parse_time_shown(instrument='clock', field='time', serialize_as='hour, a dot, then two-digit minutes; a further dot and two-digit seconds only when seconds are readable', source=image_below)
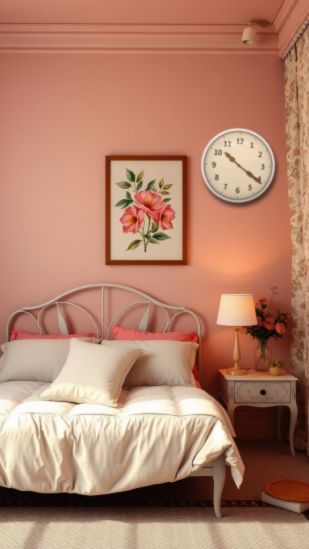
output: 10.21
